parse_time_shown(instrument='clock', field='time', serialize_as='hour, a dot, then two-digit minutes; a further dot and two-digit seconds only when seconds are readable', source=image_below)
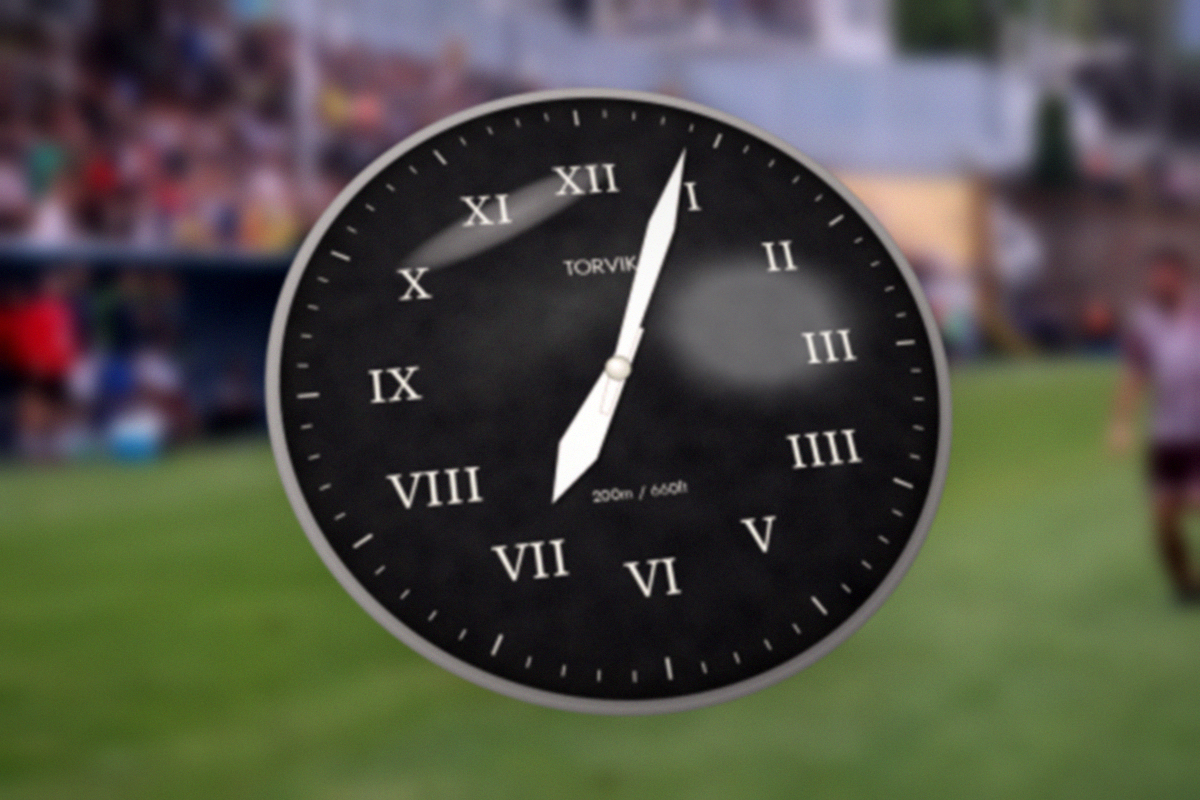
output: 7.04
